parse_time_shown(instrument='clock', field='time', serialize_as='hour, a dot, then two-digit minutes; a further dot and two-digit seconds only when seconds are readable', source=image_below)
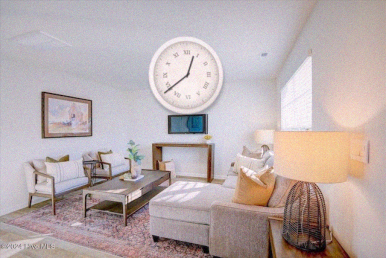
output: 12.39
